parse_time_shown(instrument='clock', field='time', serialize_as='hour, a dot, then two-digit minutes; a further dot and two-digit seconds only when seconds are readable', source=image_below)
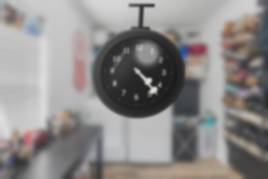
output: 4.23
